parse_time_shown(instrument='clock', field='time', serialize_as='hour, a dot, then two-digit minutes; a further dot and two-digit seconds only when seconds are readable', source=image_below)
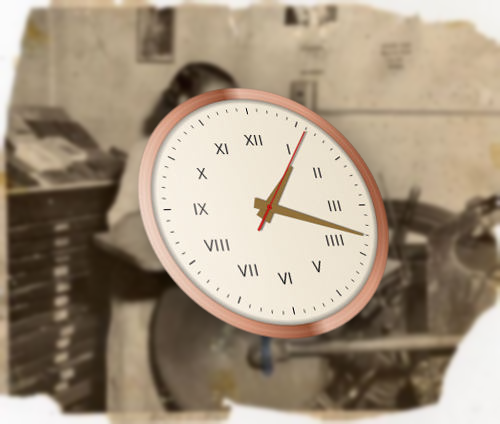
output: 1.18.06
